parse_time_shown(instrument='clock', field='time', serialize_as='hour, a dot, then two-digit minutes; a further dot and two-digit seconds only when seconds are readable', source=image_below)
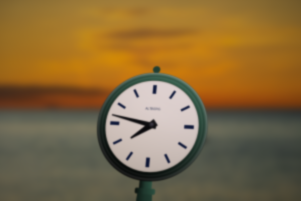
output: 7.47
